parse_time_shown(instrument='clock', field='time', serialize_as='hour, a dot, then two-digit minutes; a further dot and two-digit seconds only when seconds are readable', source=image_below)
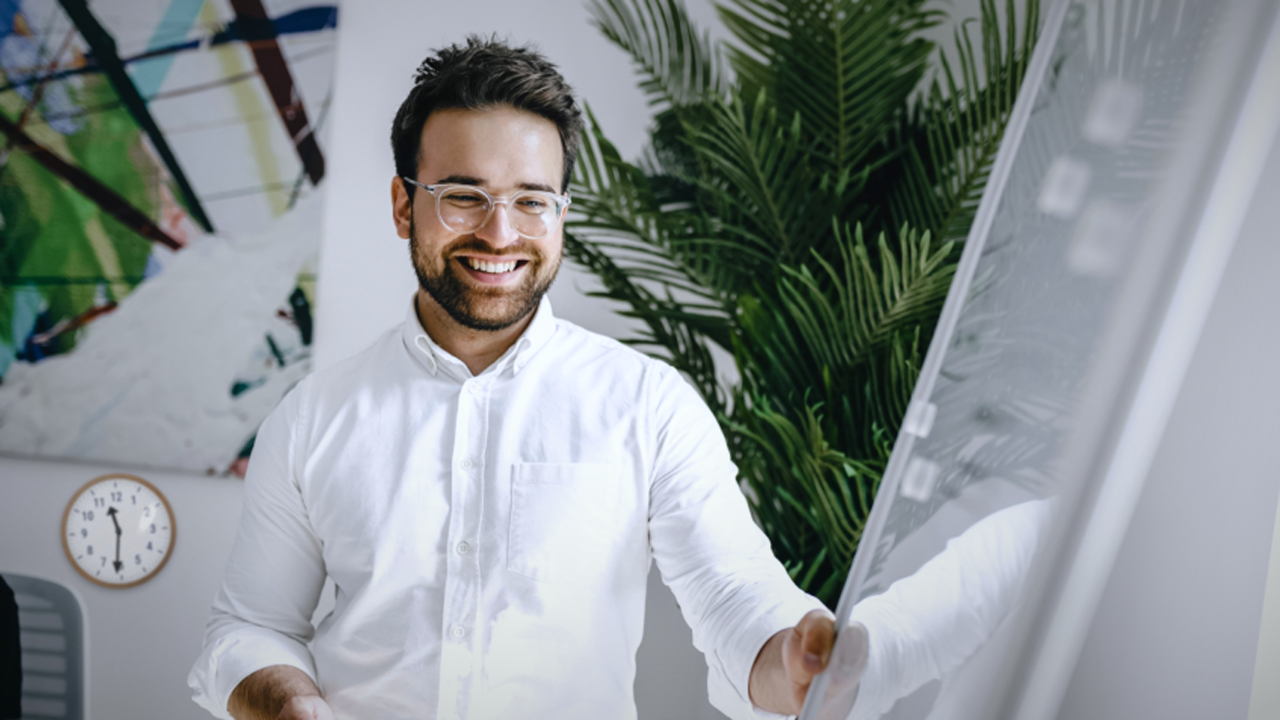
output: 11.31
